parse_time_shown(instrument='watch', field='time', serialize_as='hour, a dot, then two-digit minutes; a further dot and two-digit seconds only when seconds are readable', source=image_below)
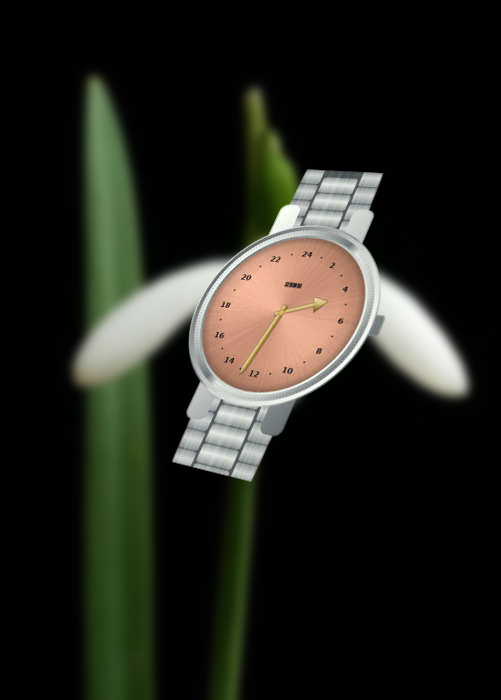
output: 4.32
